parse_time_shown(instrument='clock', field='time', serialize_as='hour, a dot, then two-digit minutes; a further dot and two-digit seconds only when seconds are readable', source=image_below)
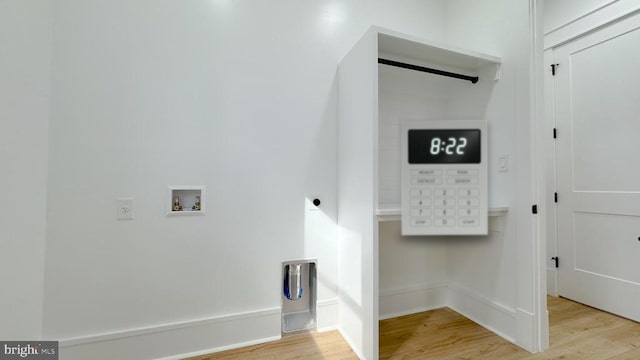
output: 8.22
